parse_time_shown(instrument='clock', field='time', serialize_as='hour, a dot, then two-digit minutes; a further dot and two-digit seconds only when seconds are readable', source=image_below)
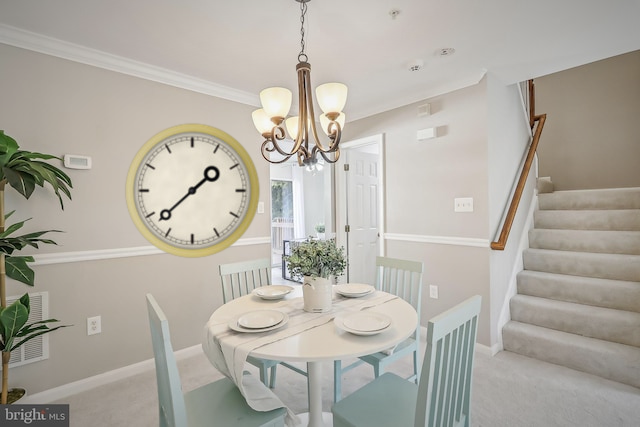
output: 1.38
